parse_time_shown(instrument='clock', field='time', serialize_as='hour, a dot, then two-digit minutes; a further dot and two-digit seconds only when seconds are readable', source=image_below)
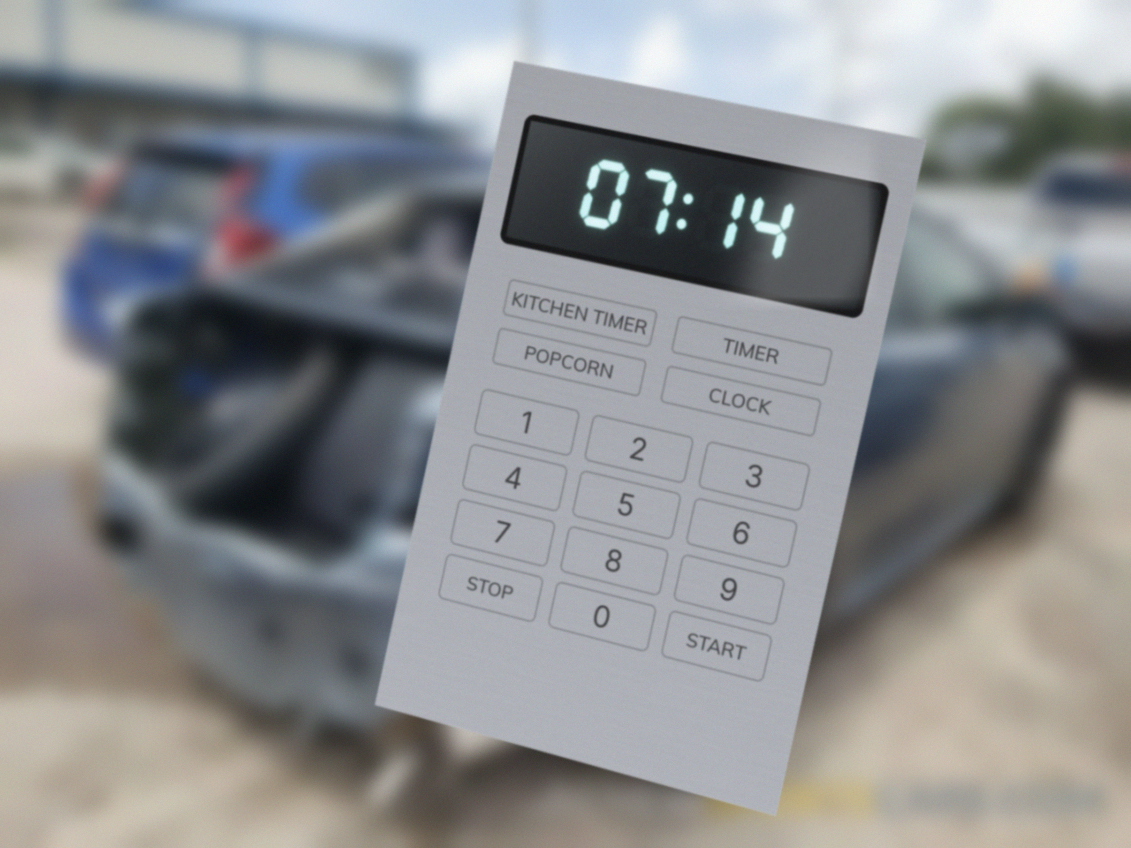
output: 7.14
